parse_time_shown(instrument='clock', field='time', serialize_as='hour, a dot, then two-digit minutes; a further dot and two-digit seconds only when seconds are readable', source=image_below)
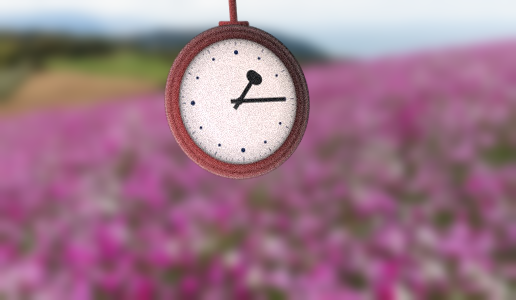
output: 1.15
